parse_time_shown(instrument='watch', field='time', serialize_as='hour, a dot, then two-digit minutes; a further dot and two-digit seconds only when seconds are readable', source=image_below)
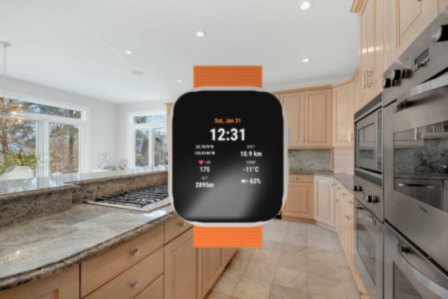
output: 12.31
